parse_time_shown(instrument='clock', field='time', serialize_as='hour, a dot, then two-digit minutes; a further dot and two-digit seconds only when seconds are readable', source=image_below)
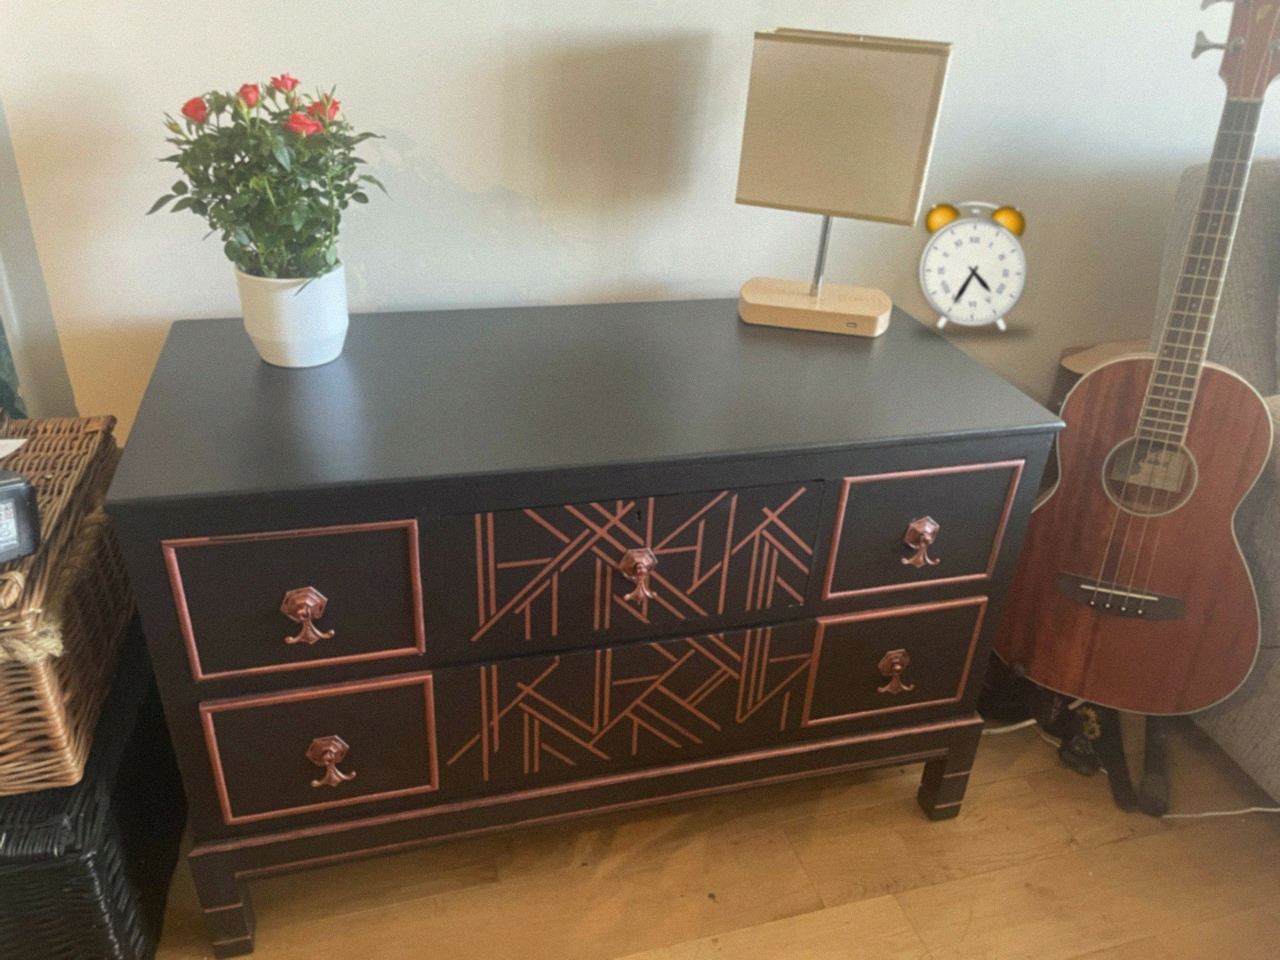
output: 4.35
